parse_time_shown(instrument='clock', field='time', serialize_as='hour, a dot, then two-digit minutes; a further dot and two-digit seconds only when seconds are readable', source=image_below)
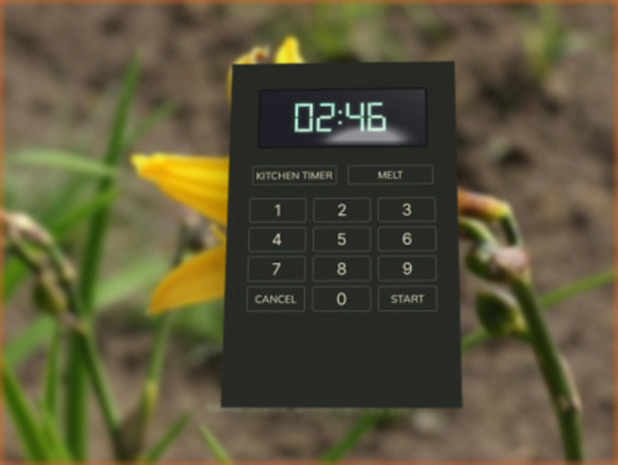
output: 2.46
